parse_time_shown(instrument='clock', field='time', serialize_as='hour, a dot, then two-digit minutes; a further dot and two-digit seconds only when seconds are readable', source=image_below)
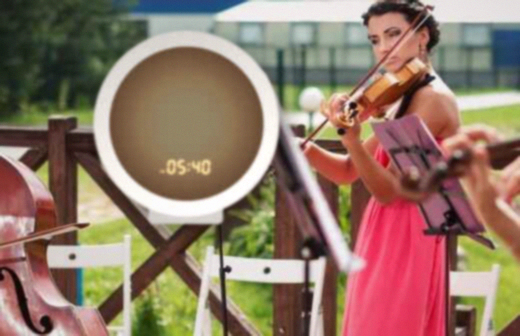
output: 5.40
